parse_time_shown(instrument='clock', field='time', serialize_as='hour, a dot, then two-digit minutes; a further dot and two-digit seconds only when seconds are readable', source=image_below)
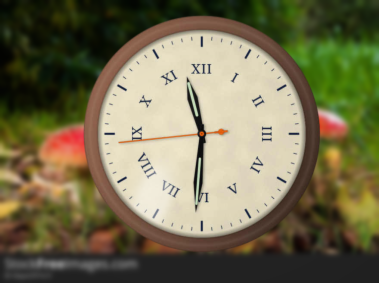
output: 11.30.44
